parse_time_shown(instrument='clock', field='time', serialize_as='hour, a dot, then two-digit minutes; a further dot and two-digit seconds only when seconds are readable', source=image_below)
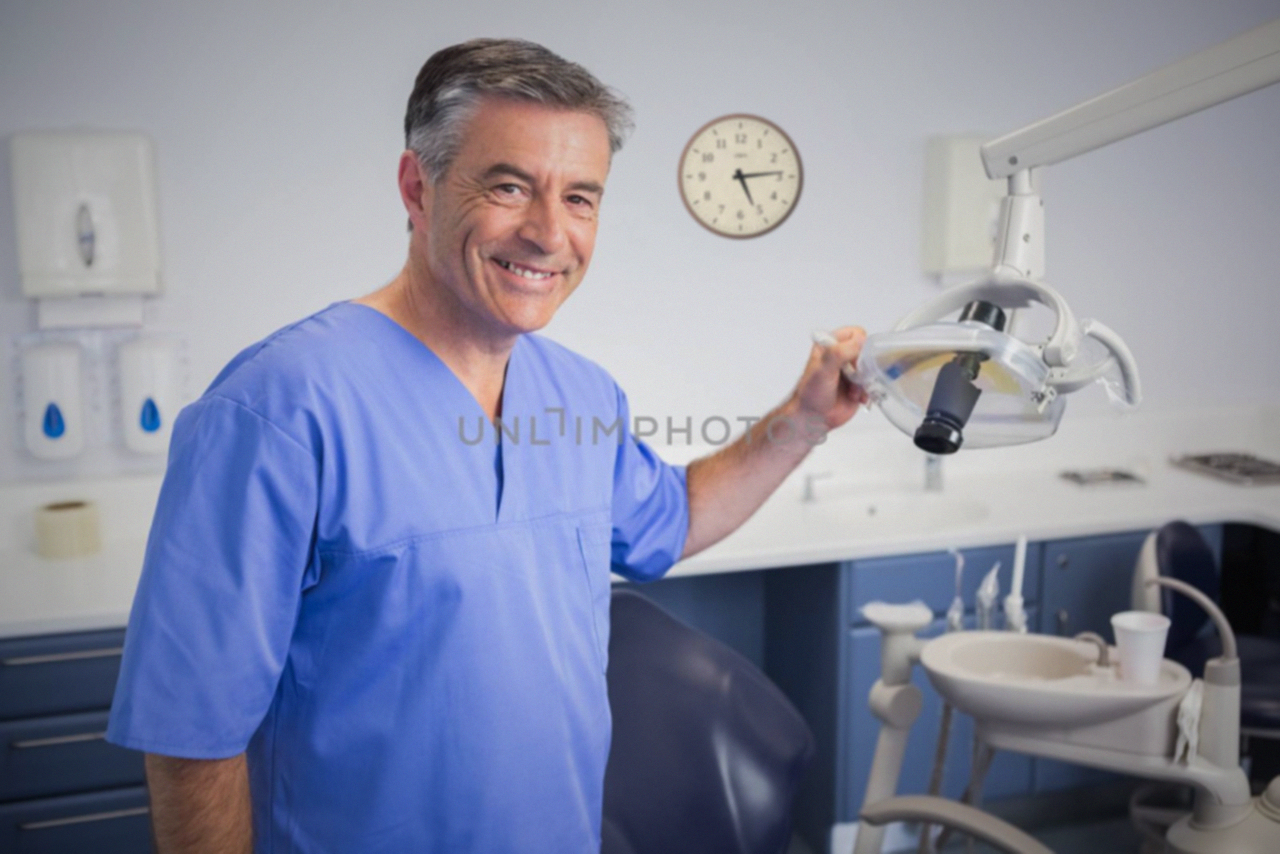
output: 5.14
